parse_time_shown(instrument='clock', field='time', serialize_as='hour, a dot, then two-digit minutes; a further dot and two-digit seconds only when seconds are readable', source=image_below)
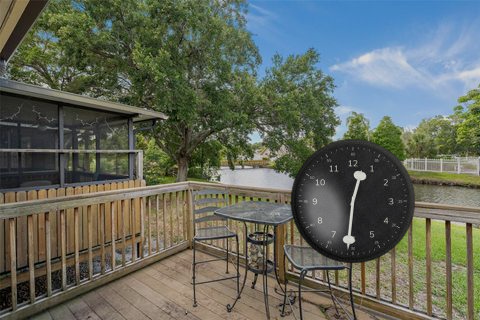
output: 12.31
